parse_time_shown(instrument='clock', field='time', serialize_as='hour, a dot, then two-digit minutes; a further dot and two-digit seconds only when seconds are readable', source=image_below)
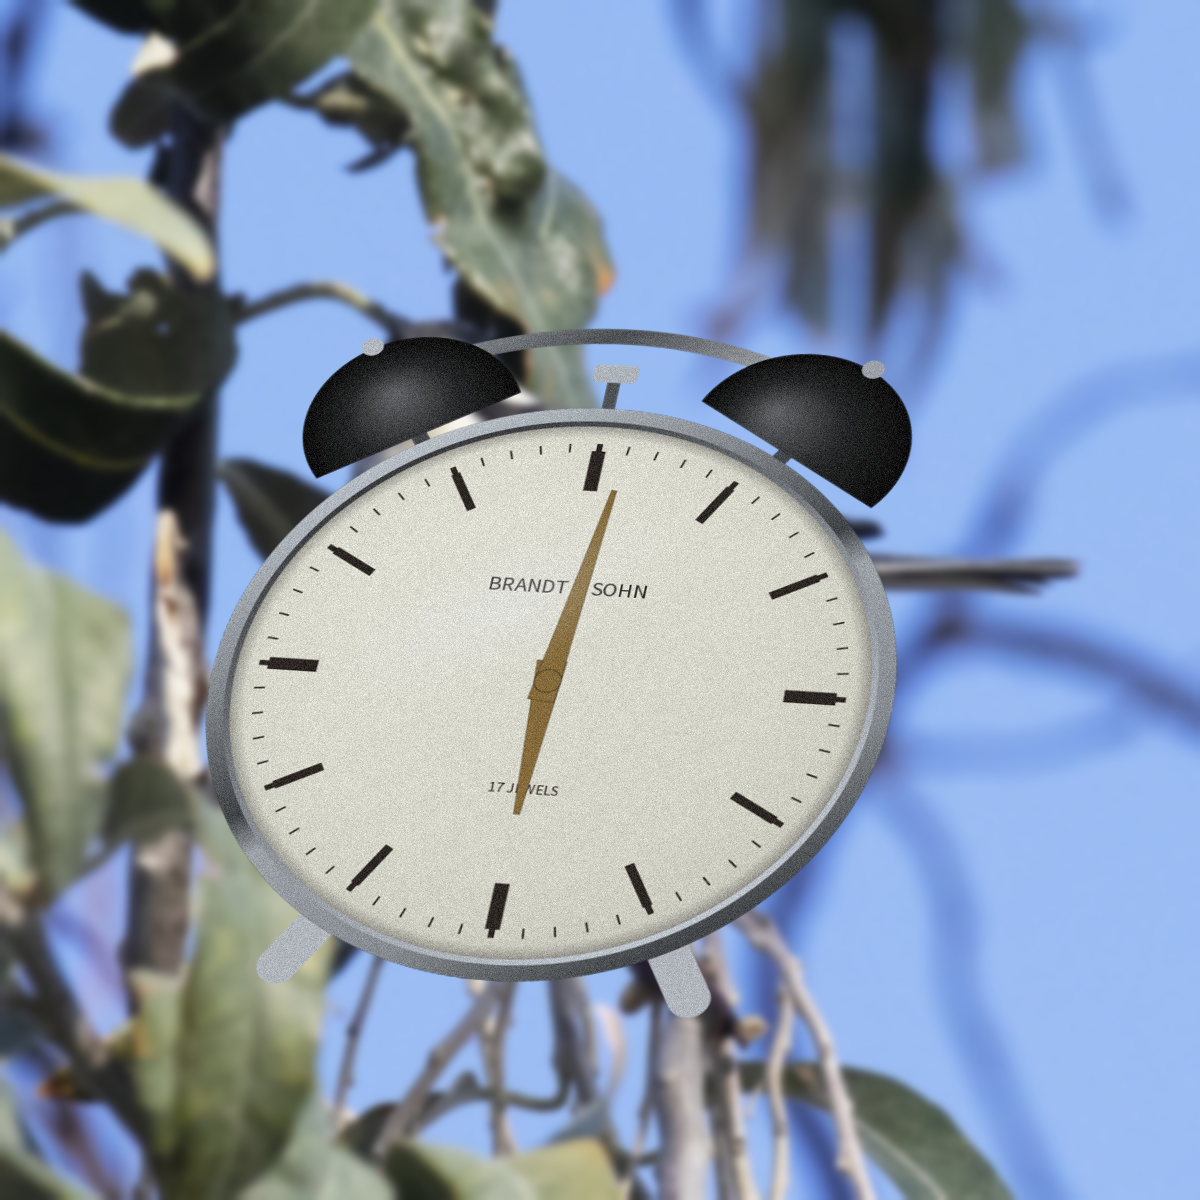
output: 6.01
